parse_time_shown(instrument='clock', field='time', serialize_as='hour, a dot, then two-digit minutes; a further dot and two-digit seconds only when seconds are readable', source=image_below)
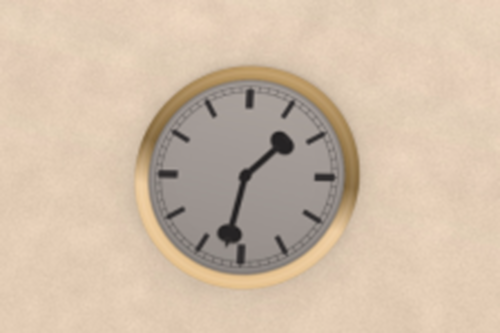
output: 1.32
